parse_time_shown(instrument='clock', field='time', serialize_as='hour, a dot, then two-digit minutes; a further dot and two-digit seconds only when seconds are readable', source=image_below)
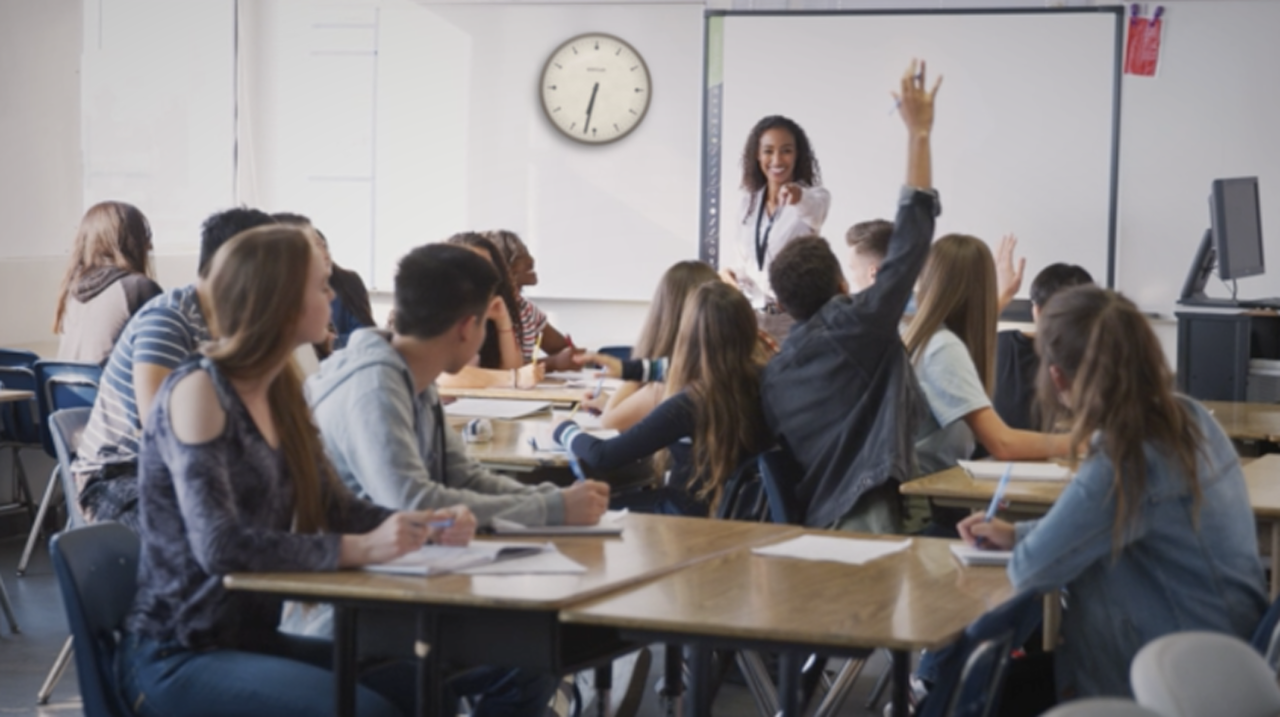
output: 6.32
